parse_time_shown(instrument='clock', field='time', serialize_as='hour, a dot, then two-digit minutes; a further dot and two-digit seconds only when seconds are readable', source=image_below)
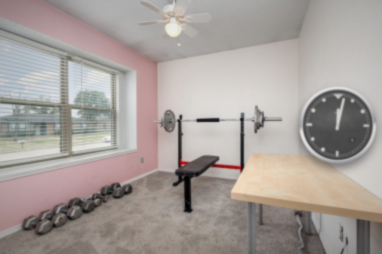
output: 12.02
